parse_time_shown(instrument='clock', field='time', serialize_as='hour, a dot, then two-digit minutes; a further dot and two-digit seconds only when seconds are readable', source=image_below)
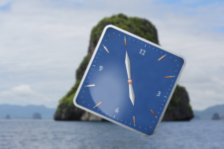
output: 4.55
